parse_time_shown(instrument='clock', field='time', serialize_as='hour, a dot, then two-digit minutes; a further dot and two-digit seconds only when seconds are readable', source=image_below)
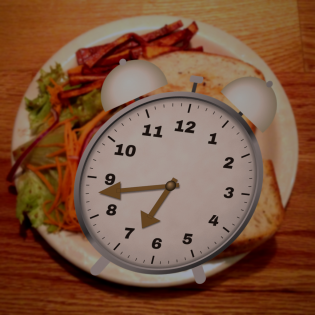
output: 6.43
